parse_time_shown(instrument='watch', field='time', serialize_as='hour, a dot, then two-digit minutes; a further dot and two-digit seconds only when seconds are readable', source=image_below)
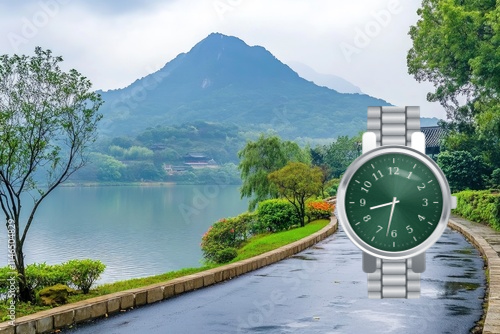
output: 8.32
